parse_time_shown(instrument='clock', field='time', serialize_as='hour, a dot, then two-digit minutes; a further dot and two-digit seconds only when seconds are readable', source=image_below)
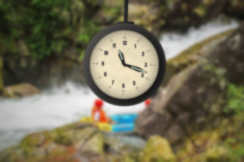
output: 11.18
